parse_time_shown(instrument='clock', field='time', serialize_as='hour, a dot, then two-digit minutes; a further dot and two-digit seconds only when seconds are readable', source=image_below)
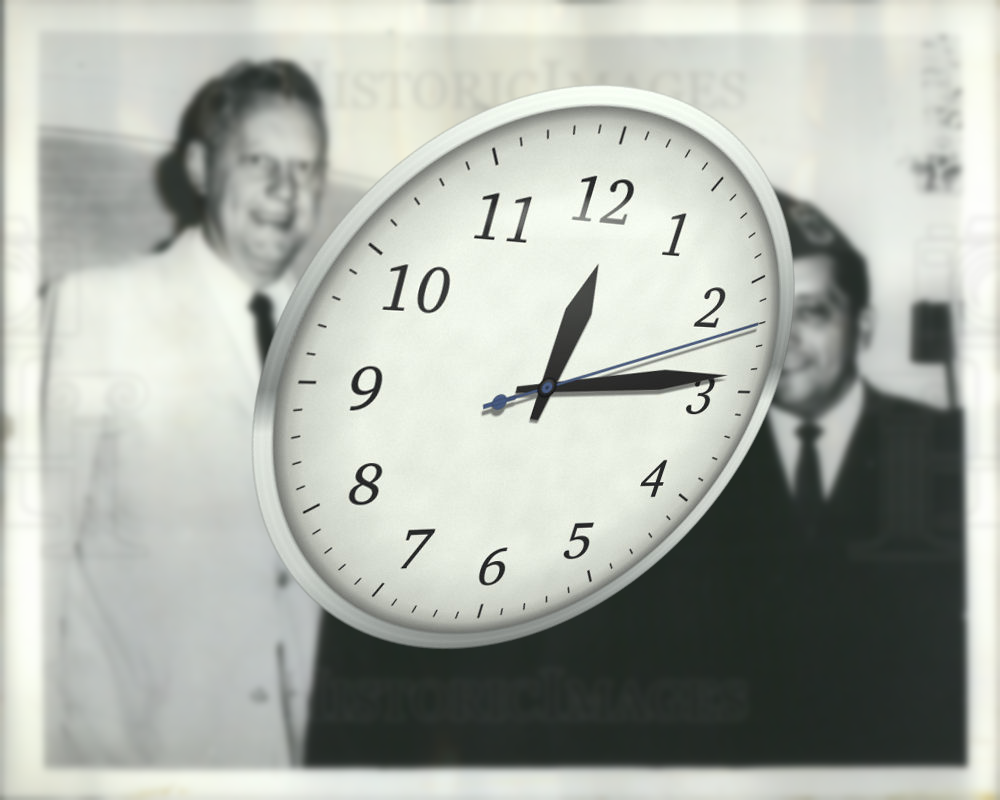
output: 12.14.12
